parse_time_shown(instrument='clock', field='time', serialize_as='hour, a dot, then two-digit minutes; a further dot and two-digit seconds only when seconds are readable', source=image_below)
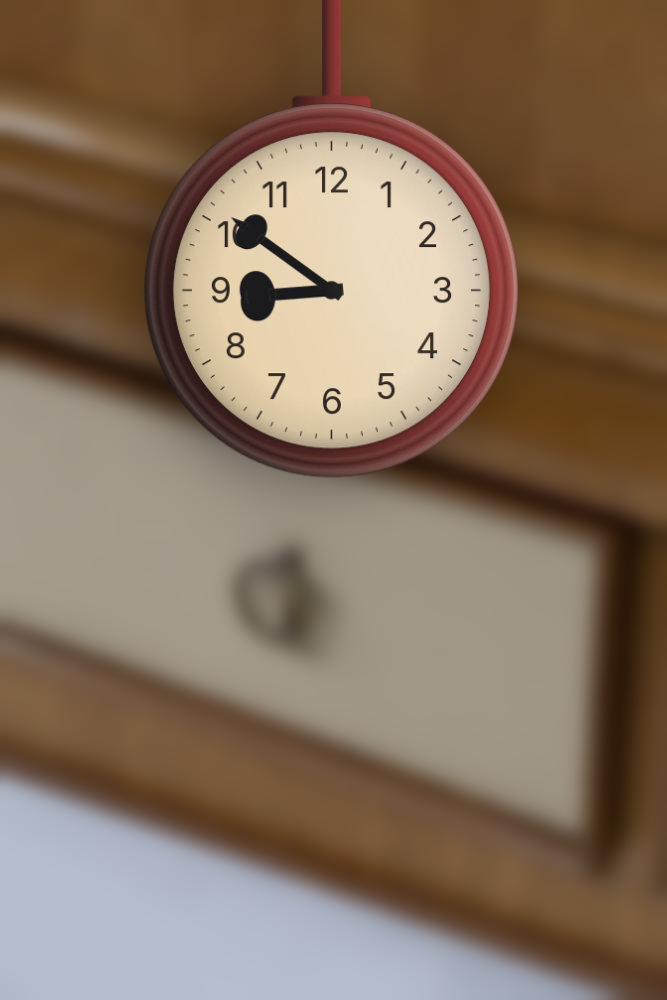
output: 8.51
